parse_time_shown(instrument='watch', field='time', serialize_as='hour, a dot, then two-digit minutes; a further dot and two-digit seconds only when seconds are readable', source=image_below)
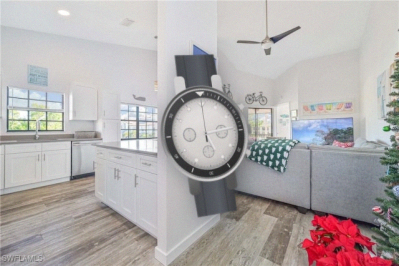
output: 5.14
